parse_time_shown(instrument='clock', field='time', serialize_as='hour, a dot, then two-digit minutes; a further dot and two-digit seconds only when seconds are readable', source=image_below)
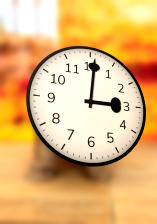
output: 3.01
